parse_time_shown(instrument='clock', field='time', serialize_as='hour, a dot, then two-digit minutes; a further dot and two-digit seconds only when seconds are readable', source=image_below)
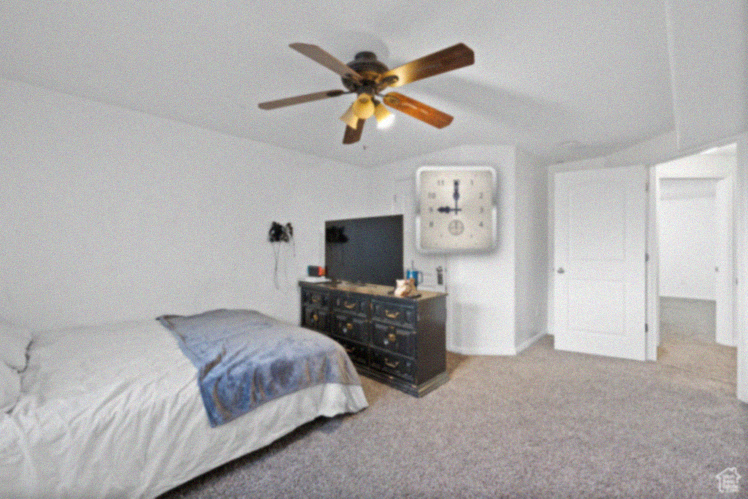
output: 9.00
